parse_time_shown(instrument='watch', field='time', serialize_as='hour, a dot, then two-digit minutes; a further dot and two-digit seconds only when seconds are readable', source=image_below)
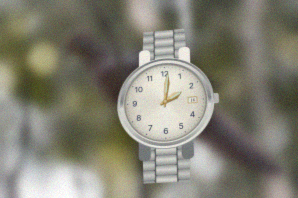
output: 2.01
